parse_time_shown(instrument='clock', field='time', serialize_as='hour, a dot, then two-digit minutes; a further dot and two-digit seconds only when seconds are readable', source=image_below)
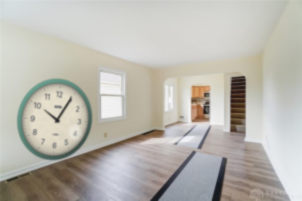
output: 10.05
